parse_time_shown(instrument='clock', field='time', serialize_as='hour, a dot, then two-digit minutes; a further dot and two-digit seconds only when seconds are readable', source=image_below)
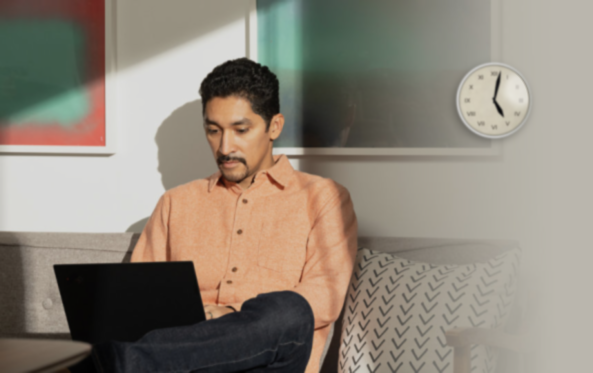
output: 5.02
